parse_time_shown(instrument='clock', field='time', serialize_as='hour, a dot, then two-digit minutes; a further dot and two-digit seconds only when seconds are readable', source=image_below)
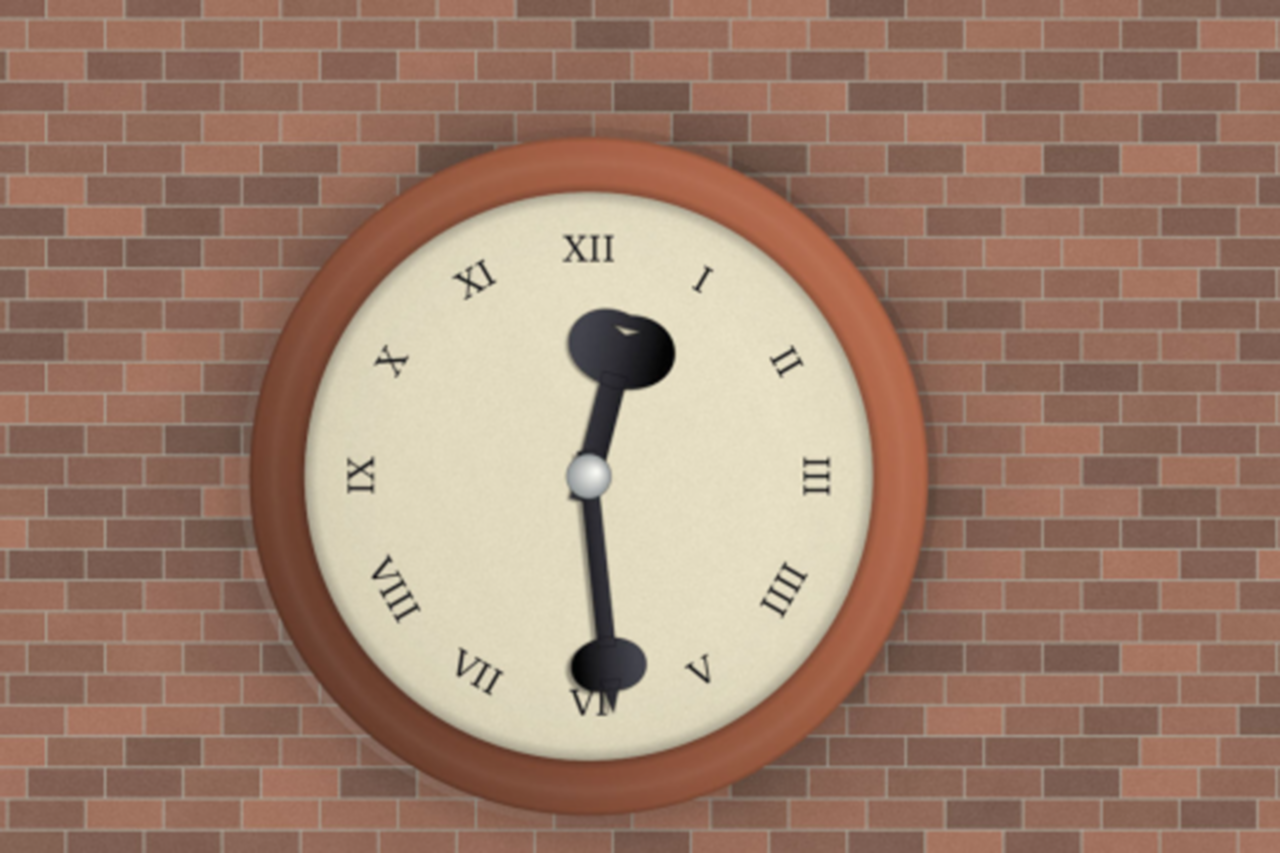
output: 12.29
